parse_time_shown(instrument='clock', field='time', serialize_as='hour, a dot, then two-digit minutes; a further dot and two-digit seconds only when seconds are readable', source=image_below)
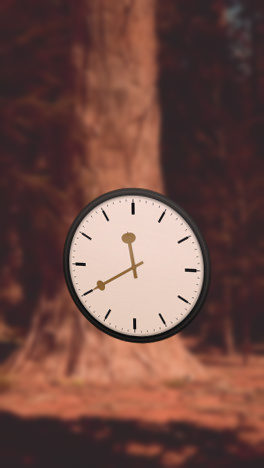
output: 11.40
